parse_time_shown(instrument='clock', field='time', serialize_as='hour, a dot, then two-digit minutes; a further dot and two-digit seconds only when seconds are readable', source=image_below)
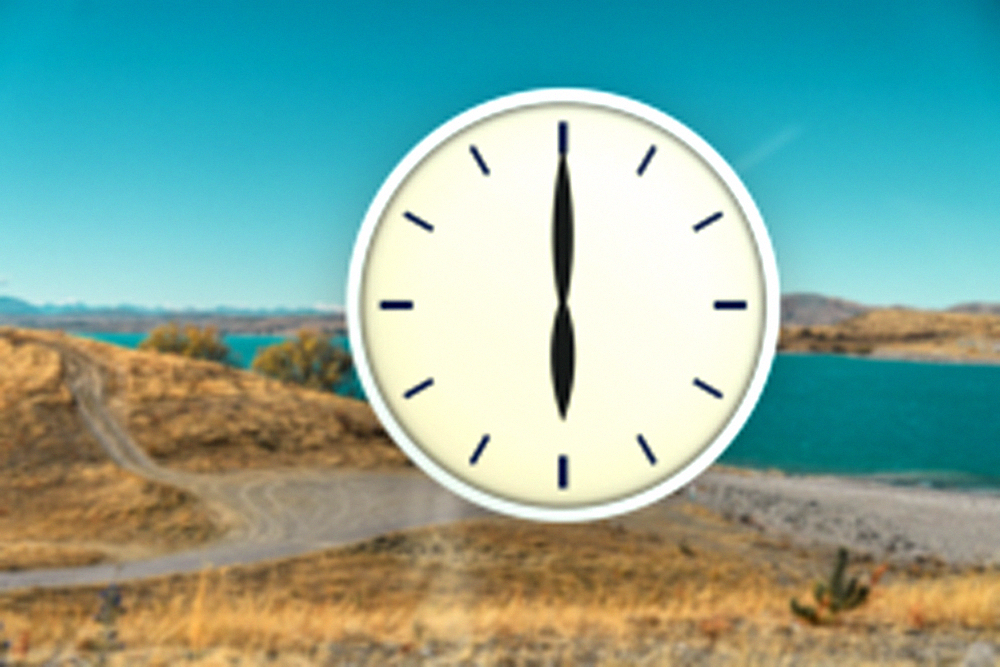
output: 6.00
